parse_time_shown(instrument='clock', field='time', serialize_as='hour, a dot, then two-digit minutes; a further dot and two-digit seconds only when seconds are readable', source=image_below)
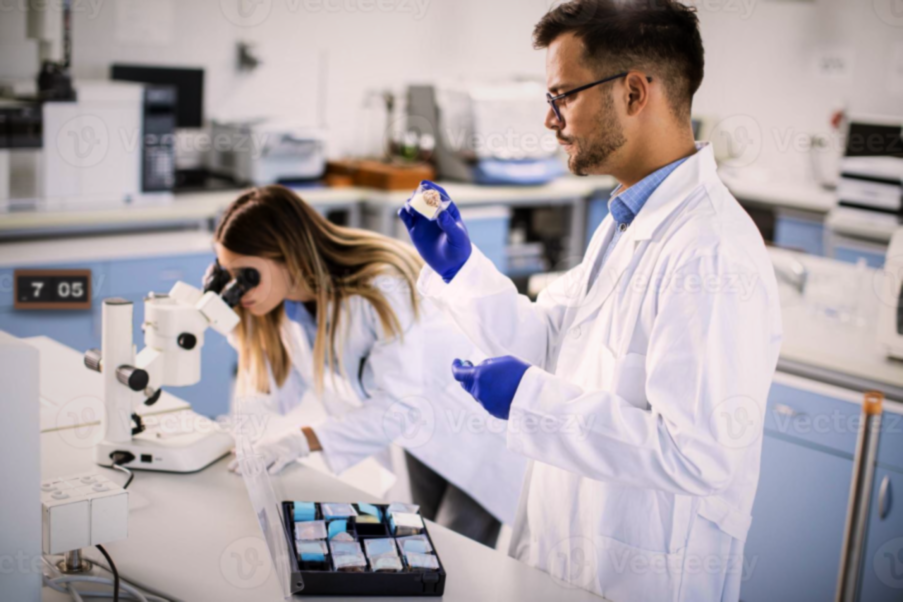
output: 7.05
